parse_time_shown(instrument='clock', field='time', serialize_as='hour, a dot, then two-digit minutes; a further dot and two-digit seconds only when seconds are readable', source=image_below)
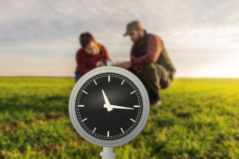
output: 11.16
